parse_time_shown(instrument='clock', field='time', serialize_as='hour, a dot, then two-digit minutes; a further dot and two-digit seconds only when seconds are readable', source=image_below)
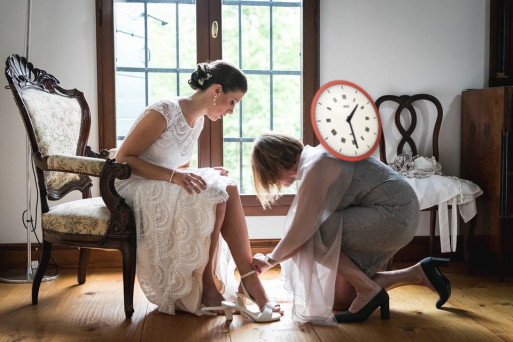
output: 1.29
